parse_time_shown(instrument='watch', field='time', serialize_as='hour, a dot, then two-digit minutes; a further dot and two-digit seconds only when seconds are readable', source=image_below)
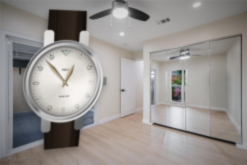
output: 12.53
